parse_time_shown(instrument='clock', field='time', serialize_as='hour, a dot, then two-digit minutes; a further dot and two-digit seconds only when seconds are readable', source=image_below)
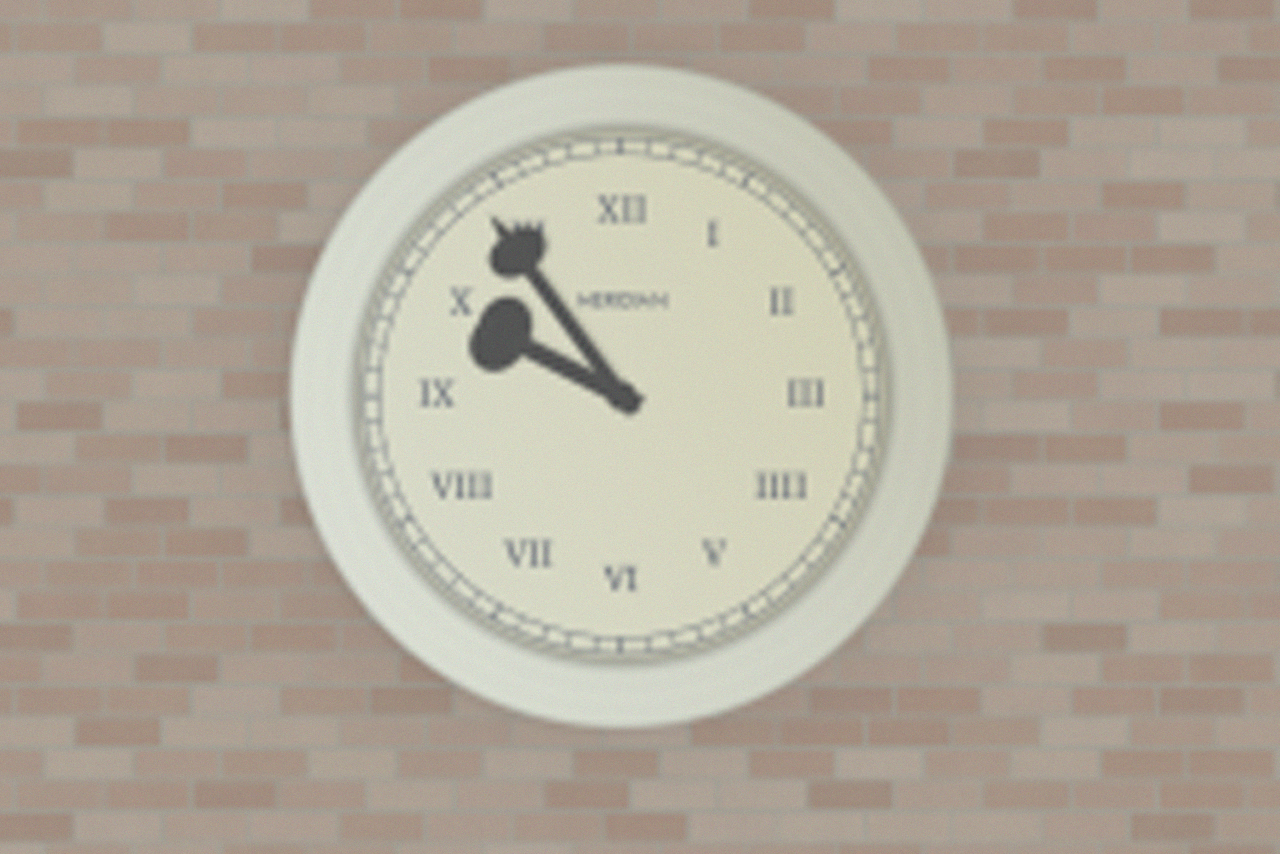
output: 9.54
